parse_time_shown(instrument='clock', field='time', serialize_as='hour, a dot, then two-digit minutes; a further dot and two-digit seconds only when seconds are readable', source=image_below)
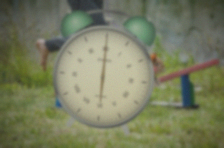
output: 6.00
